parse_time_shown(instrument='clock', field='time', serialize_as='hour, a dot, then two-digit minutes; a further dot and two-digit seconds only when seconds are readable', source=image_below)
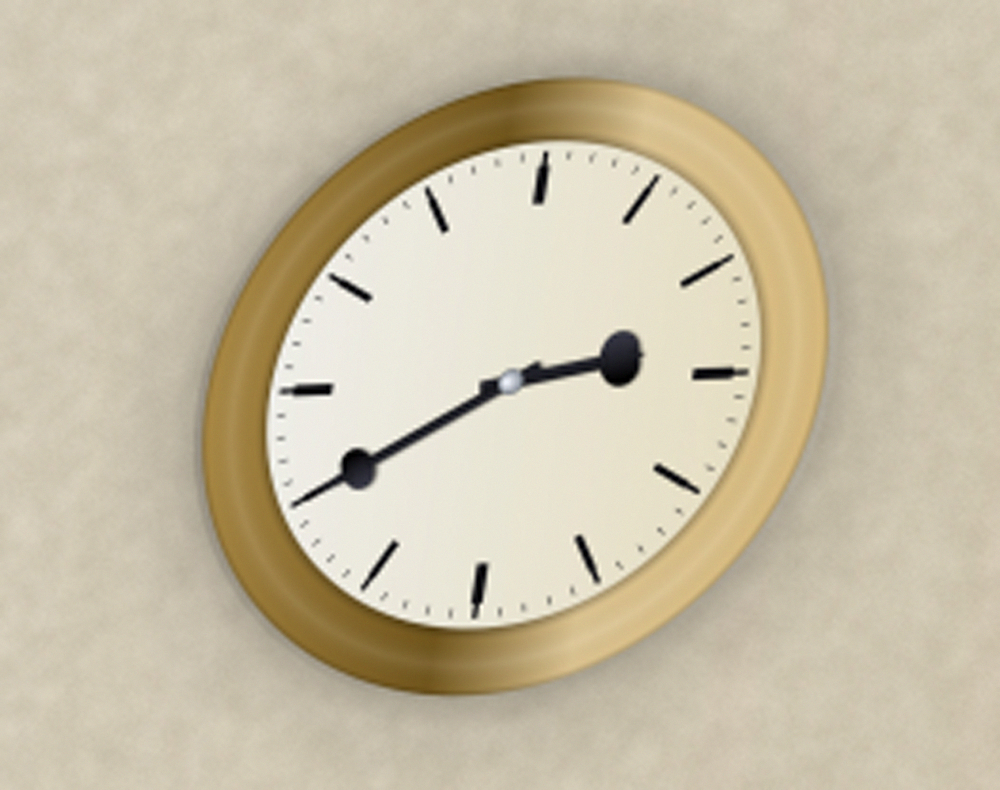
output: 2.40
